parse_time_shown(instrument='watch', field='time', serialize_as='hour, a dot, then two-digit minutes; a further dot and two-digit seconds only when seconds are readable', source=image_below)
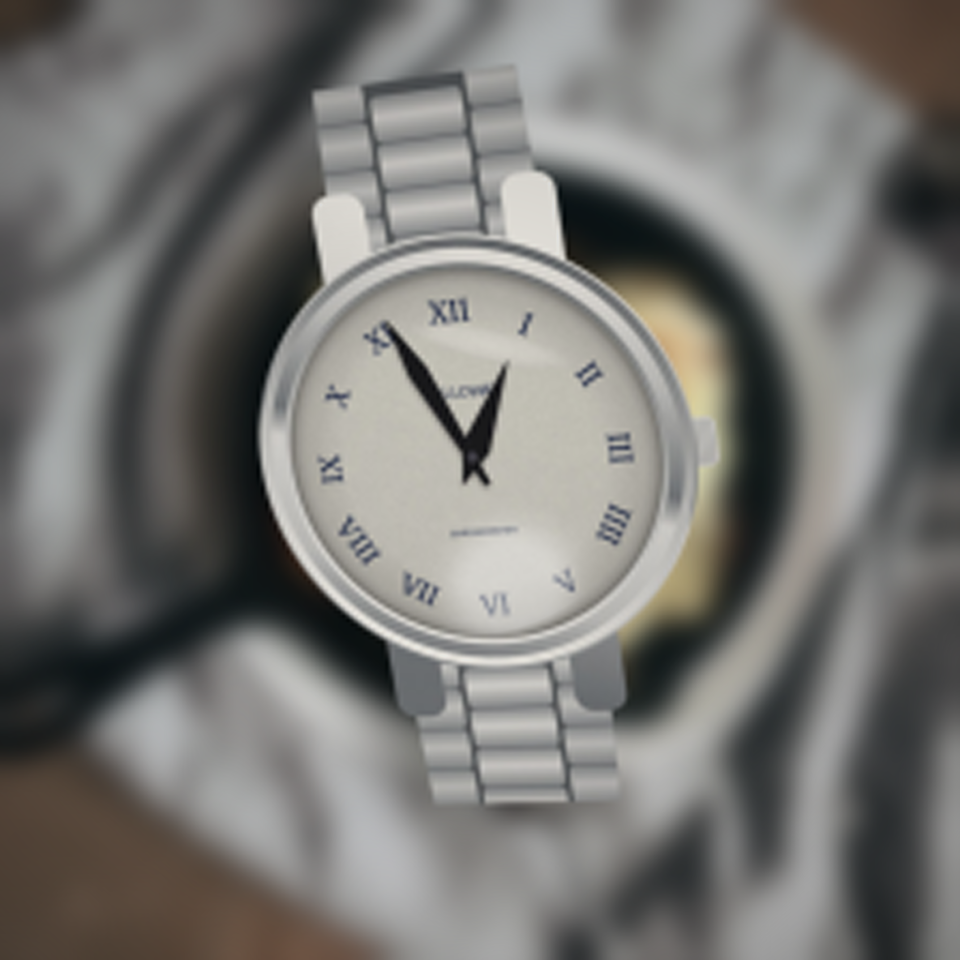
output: 12.56
